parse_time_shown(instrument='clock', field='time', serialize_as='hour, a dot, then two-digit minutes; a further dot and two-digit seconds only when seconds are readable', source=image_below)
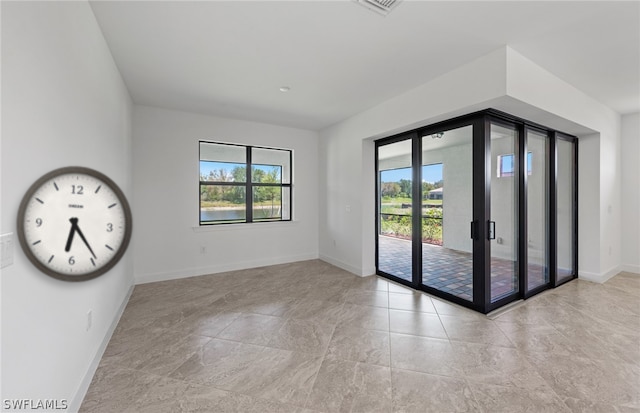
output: 6.24
